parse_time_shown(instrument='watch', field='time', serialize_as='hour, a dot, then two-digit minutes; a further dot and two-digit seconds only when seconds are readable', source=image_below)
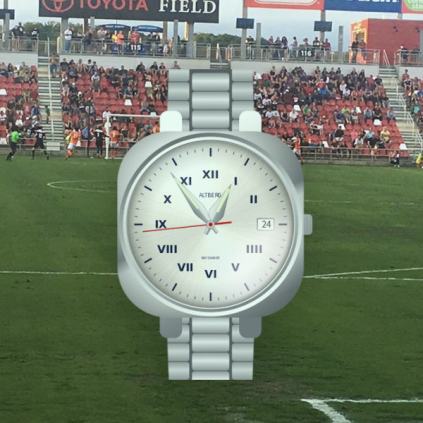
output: 12.53.44
